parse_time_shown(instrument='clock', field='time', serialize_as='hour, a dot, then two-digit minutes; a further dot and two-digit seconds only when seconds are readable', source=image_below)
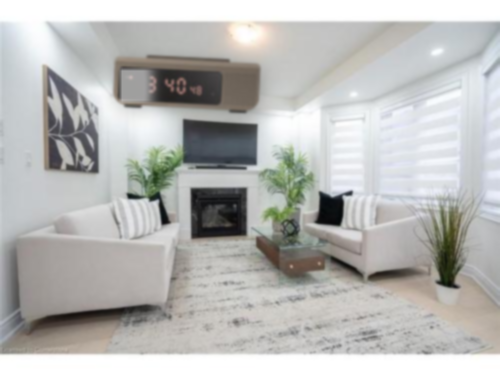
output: 3.40
